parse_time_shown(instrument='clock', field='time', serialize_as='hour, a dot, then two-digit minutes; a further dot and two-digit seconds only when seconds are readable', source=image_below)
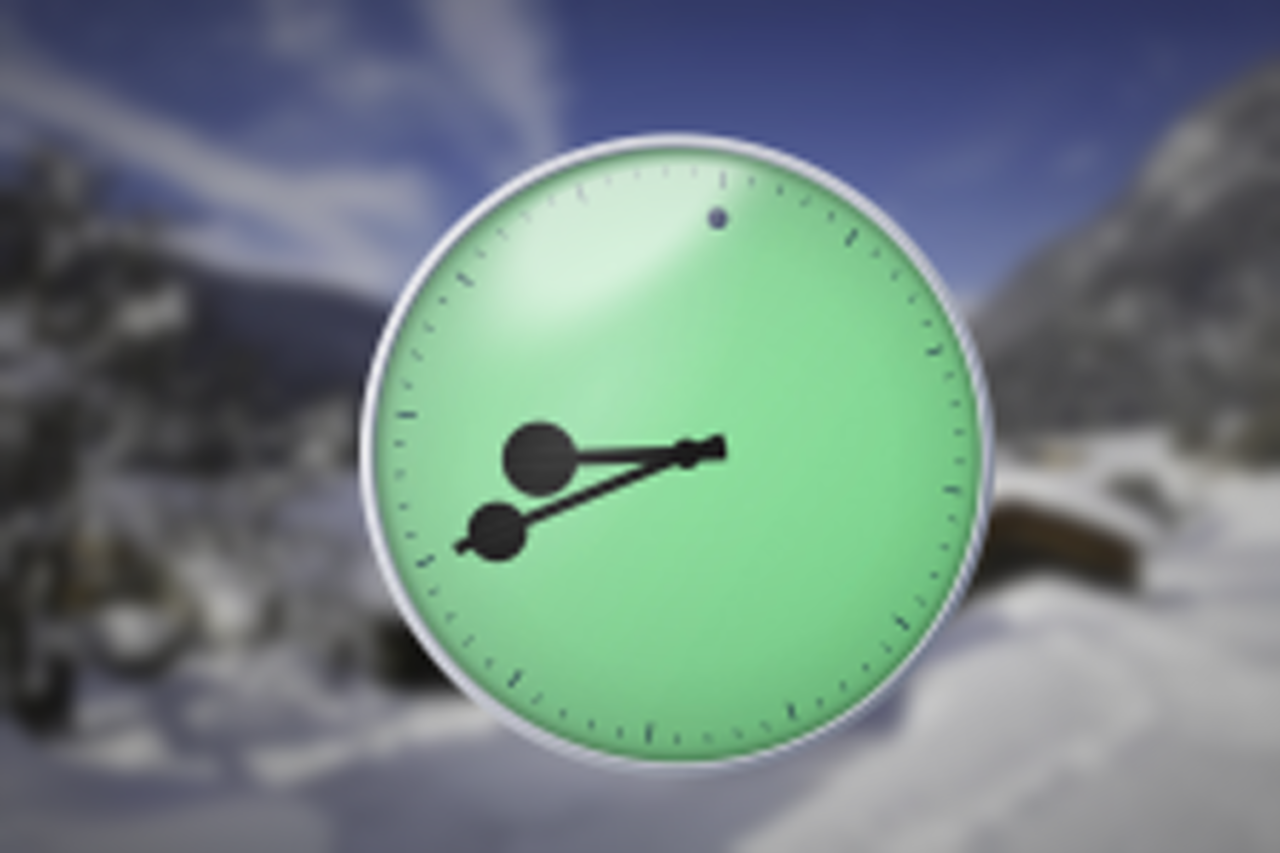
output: 8.40
